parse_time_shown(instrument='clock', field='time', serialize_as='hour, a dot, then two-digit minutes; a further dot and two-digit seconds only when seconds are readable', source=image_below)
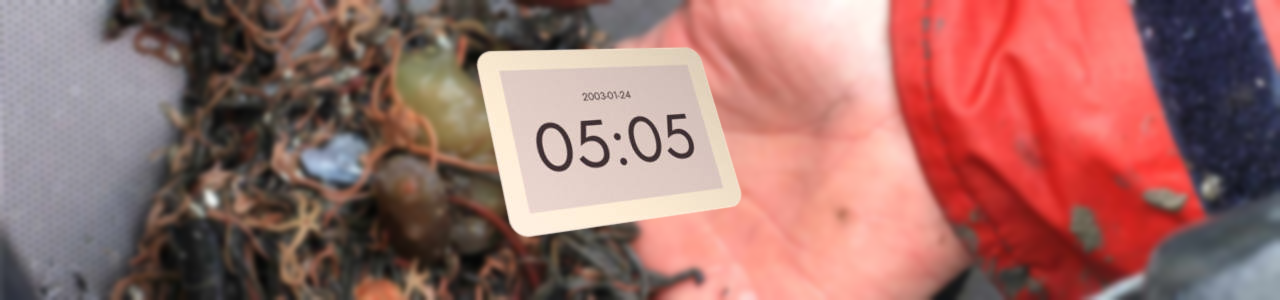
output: 5.05
